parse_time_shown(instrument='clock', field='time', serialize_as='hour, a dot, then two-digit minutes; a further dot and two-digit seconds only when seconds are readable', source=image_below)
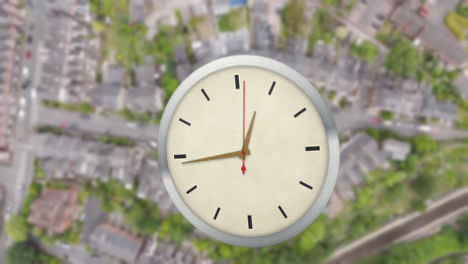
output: 12.44.01
